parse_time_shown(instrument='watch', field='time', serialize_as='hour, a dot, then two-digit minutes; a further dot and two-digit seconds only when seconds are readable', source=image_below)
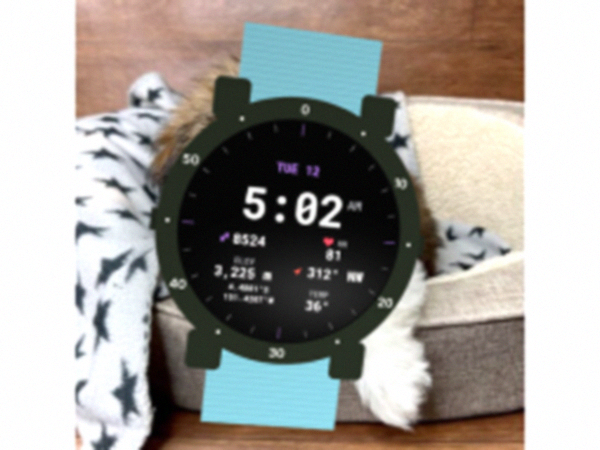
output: 5.02
